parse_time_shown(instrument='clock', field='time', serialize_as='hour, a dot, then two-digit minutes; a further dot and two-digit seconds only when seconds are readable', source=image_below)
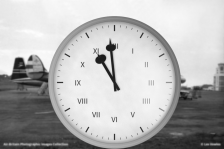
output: 10.59
